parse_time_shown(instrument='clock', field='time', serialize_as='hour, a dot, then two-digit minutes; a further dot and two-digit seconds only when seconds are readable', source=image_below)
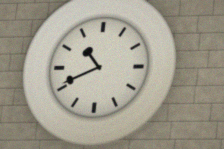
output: 10.41
